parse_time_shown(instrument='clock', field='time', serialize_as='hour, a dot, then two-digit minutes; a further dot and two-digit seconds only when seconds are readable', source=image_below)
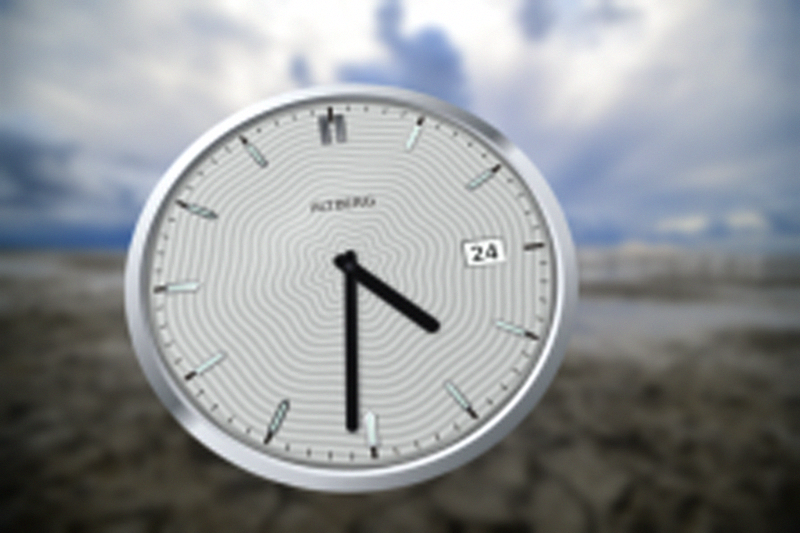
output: 4.31
